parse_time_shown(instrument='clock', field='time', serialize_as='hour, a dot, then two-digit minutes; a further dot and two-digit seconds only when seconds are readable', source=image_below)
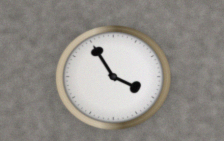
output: 3.55
